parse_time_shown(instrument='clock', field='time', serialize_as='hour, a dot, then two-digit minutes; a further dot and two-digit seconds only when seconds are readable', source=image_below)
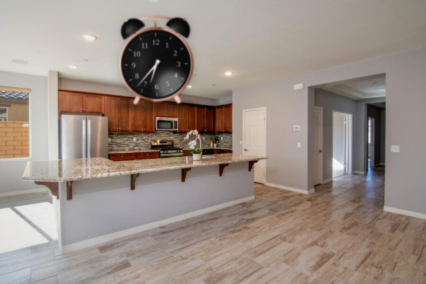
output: 6.37
